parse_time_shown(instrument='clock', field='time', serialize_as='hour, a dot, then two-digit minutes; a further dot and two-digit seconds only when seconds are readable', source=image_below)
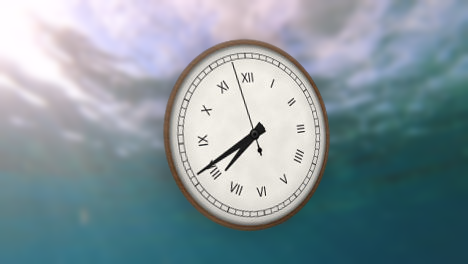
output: 7.40.58
